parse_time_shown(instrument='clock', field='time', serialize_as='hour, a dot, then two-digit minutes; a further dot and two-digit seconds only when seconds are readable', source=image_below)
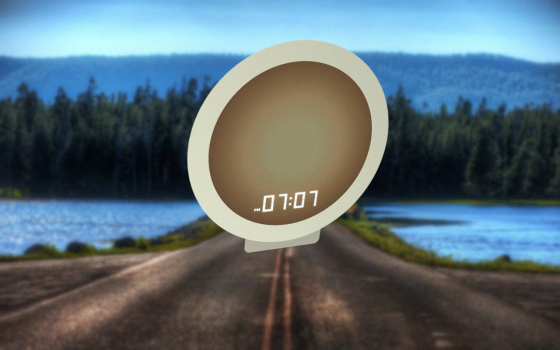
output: 7.07
